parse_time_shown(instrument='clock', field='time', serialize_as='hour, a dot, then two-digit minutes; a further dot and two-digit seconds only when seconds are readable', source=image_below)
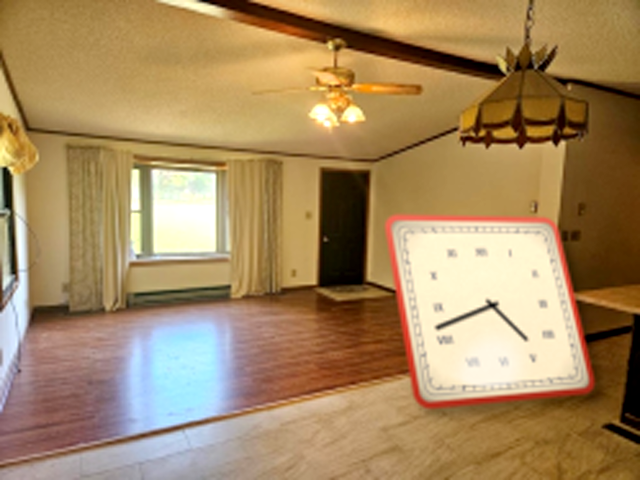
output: 4.42
